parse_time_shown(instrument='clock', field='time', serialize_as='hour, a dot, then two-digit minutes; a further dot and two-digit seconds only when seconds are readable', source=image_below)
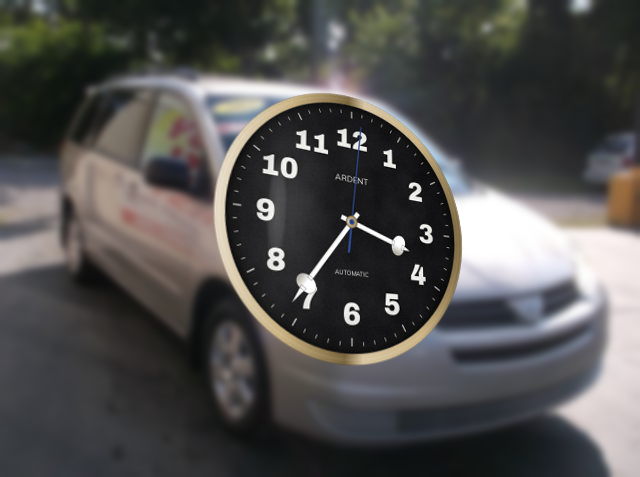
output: 3.36.01
